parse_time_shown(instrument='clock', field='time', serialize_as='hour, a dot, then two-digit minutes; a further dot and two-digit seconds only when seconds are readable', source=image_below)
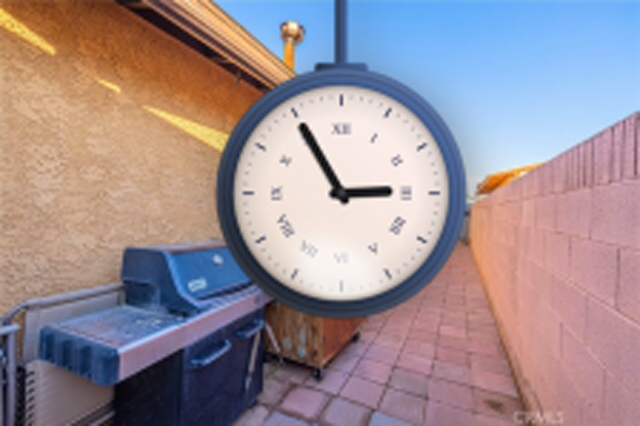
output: 2.55
